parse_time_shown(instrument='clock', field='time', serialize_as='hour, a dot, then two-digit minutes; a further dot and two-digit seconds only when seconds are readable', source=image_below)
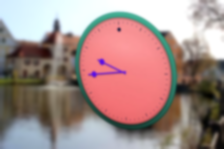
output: 9.44
